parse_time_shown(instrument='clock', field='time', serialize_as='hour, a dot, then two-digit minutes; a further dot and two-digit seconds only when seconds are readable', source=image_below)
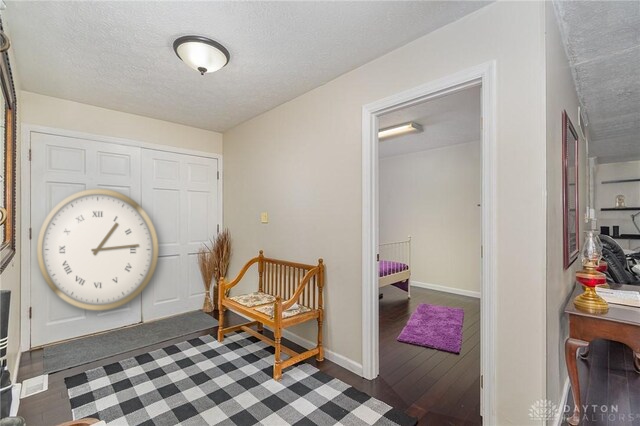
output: 1.14
